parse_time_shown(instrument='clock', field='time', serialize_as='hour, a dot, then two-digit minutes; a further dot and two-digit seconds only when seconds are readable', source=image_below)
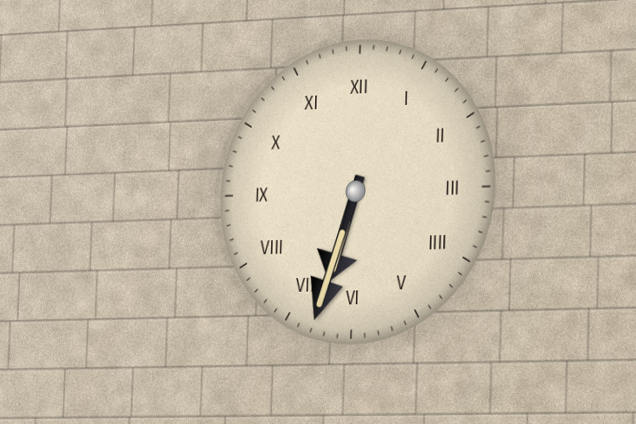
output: 6.33
